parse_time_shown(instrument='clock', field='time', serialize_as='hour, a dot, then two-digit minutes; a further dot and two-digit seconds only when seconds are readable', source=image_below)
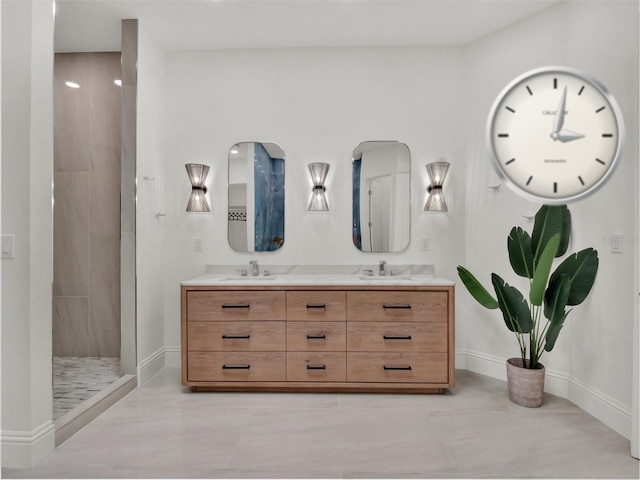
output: 3.02
